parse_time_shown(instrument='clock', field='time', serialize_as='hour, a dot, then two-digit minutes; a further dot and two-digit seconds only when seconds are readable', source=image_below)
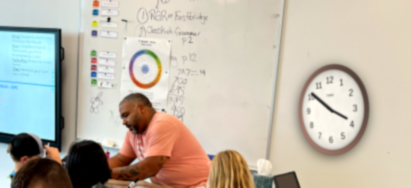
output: 3.51
